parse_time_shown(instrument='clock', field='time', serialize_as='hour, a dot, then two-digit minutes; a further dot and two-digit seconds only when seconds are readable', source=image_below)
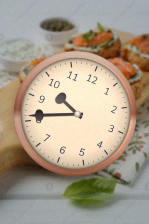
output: 9.41
